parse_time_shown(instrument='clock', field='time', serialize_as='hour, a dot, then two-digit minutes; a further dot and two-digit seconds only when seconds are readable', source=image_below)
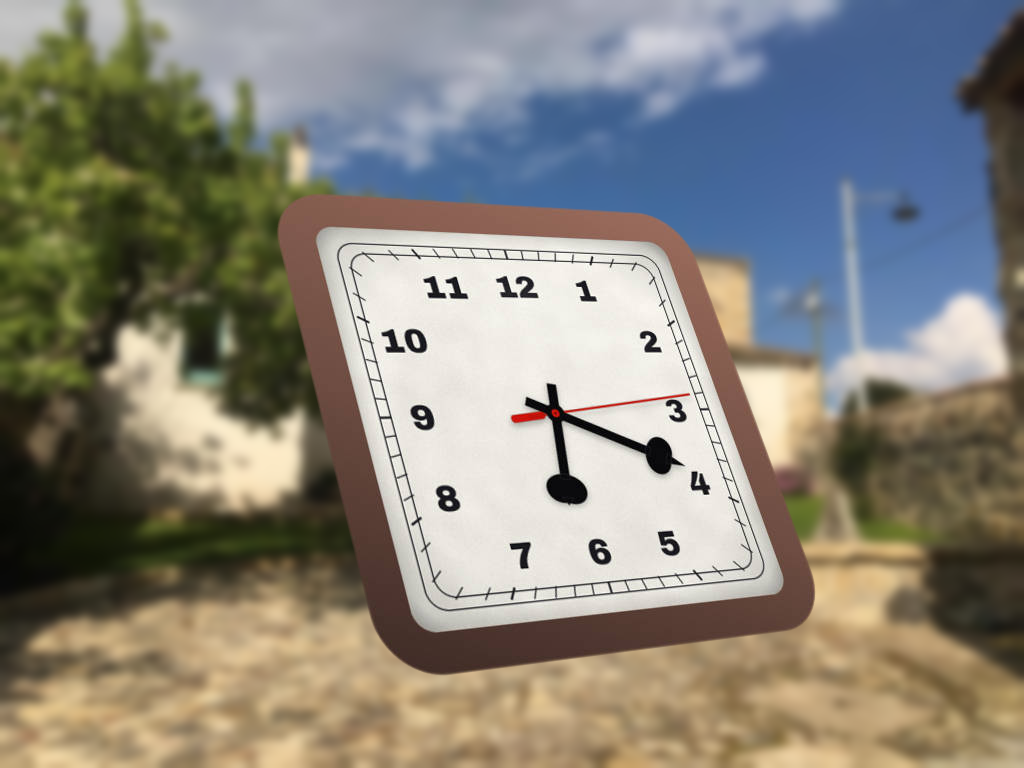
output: 6.19.14
